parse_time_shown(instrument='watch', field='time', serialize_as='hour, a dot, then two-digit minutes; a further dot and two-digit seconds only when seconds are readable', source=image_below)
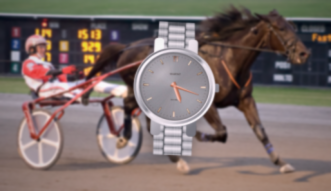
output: 5.18
